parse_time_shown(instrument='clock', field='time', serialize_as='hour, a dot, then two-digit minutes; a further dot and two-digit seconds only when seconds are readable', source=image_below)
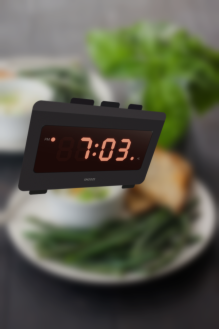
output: 7.03
